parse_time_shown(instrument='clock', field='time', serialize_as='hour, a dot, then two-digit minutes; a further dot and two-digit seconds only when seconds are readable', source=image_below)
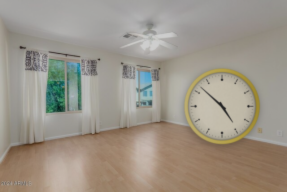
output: 4.52
